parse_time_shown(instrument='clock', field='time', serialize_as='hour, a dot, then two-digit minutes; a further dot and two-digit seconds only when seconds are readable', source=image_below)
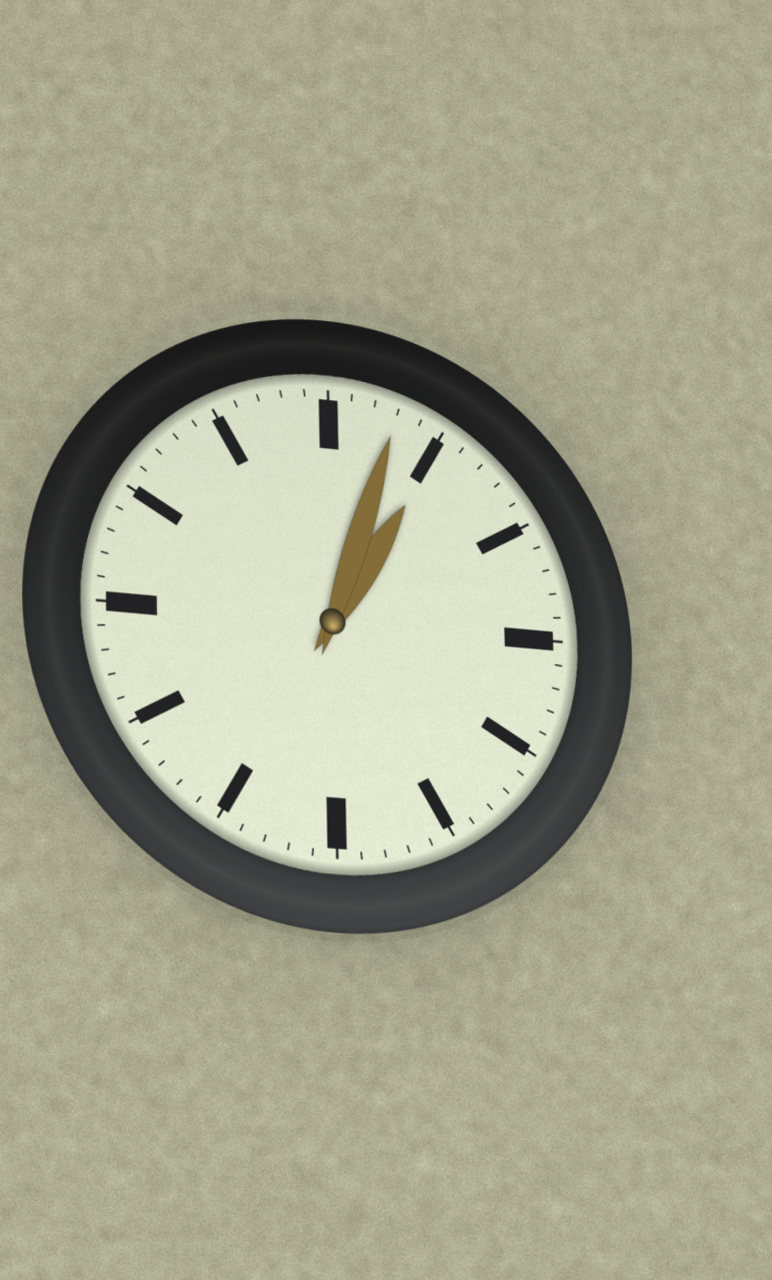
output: 1.03
